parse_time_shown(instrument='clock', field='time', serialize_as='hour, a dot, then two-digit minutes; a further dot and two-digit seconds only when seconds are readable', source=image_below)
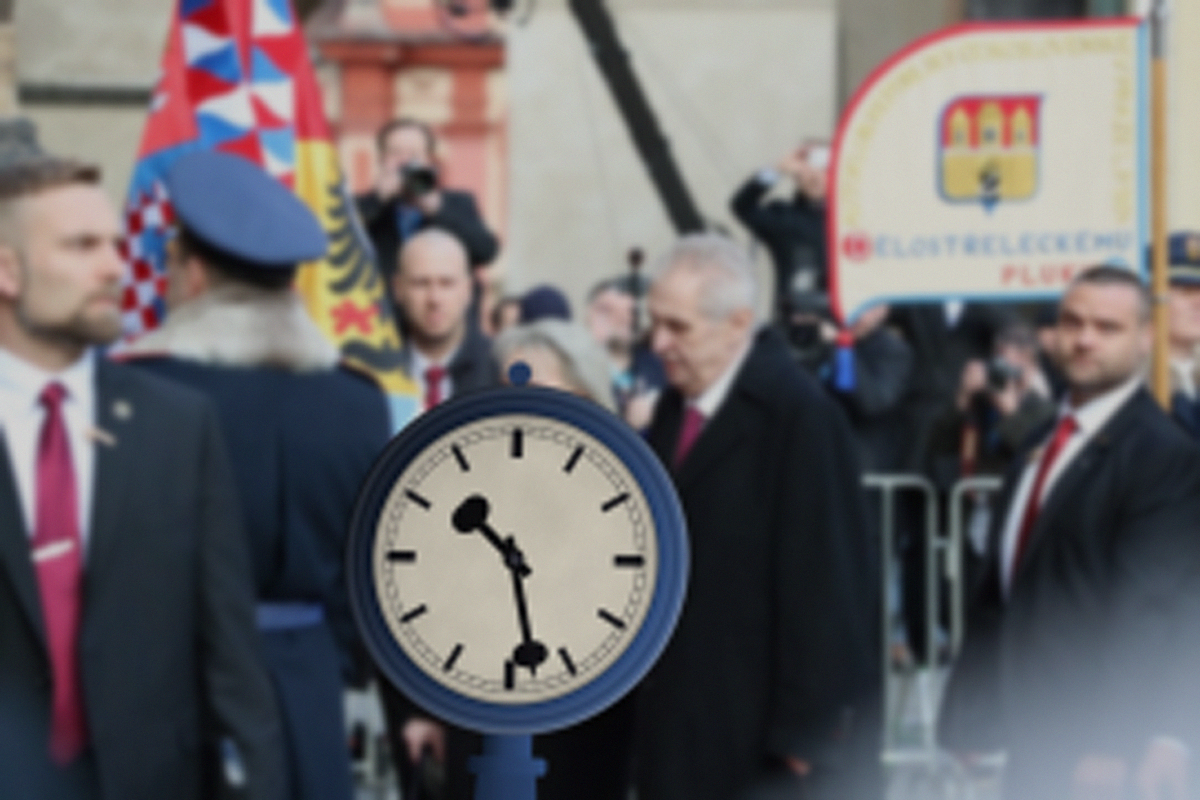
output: 10.28
